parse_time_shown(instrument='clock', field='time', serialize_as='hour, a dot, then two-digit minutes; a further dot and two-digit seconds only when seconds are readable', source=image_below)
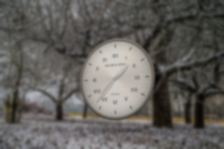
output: 1.37
